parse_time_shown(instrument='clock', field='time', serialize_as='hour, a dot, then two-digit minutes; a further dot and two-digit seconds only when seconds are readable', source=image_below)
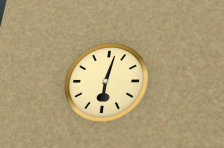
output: 6.02
